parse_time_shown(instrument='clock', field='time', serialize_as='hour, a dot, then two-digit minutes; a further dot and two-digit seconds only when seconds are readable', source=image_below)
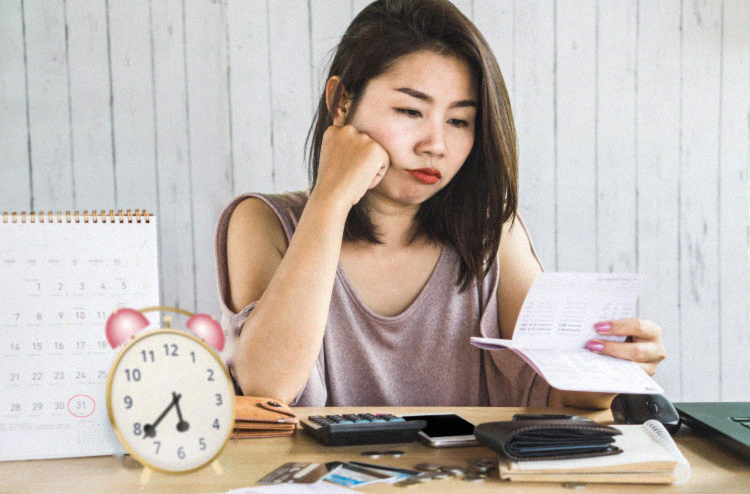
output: 5.38
